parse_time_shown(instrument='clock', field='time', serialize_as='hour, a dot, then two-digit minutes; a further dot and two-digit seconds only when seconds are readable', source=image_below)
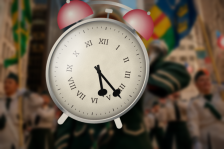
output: 5.22
